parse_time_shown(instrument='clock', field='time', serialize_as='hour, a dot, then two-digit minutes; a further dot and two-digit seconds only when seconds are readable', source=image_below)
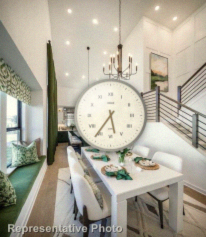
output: 5.36
